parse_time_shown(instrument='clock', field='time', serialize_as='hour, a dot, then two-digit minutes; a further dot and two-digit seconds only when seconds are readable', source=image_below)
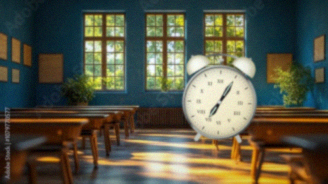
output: 7.05
